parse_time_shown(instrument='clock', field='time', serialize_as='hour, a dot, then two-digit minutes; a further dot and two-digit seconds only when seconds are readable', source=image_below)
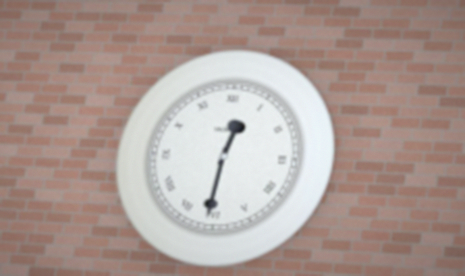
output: 12.31
